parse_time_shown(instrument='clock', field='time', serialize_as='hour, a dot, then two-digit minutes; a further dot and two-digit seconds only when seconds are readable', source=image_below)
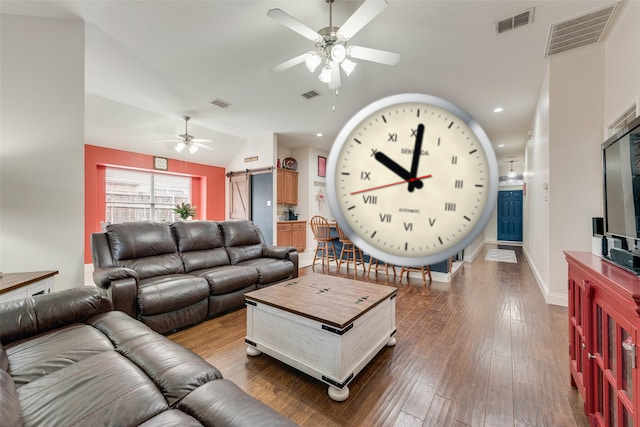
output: 10.00.42
